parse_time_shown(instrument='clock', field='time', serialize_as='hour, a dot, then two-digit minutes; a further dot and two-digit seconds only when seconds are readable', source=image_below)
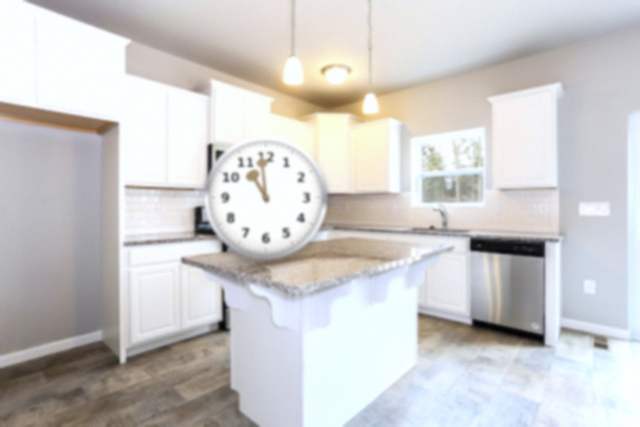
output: 10.59
